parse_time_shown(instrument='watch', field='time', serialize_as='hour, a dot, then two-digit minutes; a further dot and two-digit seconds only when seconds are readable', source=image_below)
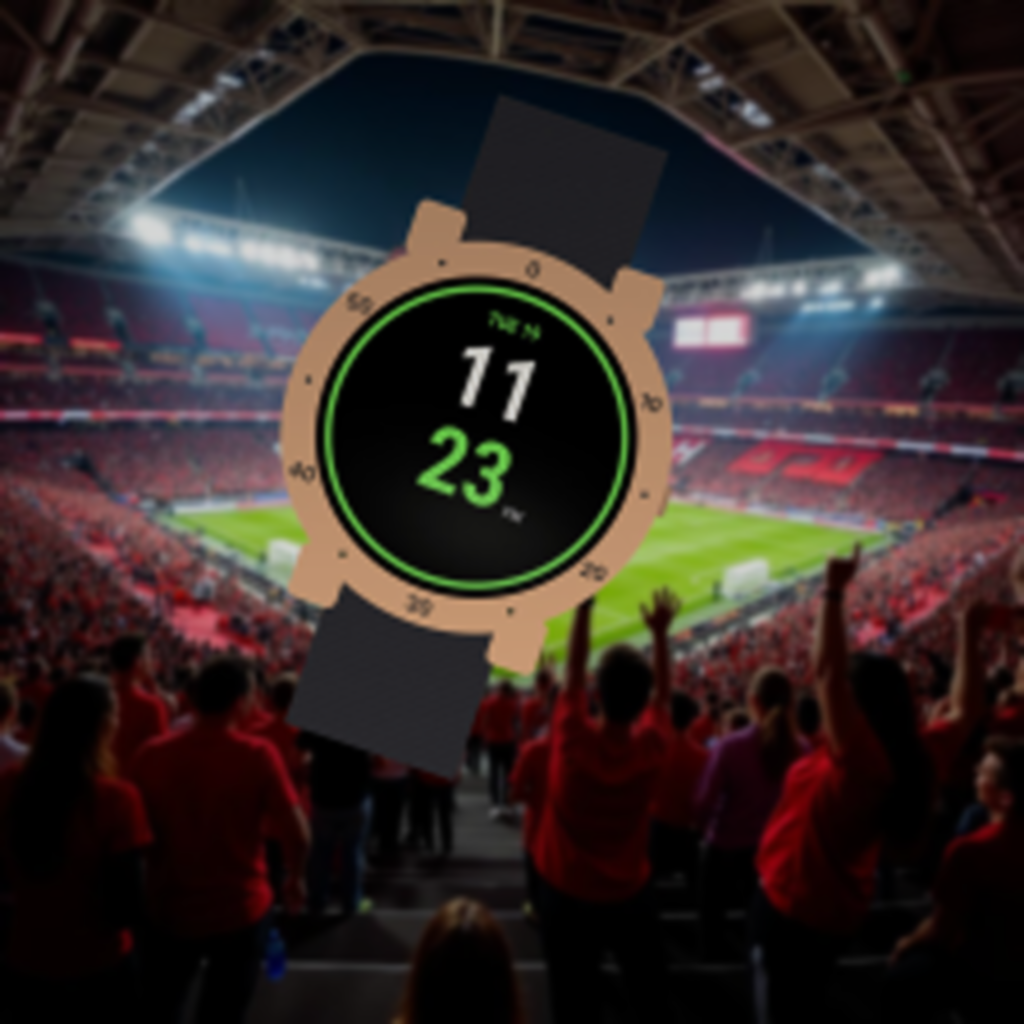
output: 11.23
